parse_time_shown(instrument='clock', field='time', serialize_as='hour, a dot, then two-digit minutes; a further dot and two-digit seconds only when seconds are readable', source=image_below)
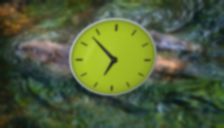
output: 6.53
